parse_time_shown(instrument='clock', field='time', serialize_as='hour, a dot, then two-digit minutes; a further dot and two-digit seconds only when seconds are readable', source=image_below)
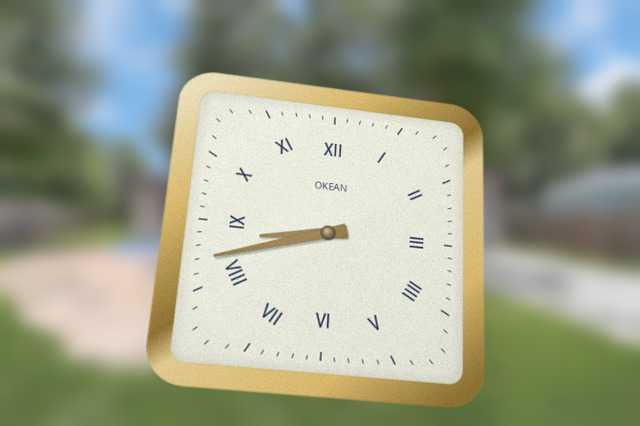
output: 8.42
